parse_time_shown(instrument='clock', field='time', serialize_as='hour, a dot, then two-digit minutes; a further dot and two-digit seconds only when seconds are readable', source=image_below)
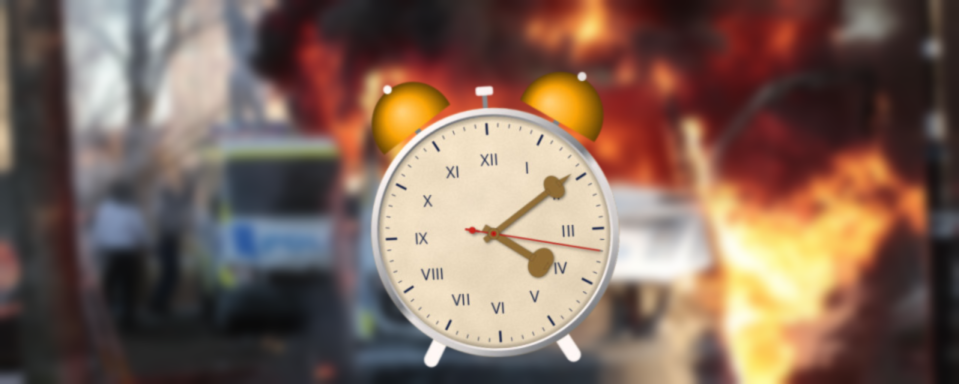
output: 4.09.17
